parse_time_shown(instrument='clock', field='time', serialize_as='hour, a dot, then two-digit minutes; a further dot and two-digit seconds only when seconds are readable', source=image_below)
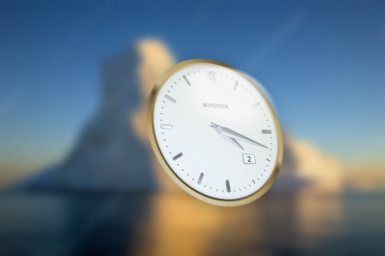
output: 4.18
